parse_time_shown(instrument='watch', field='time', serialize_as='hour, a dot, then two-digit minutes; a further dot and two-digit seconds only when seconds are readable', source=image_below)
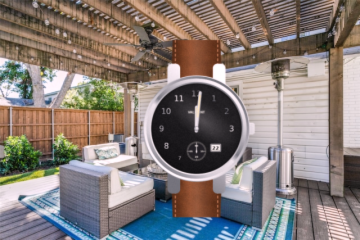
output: 12.01
